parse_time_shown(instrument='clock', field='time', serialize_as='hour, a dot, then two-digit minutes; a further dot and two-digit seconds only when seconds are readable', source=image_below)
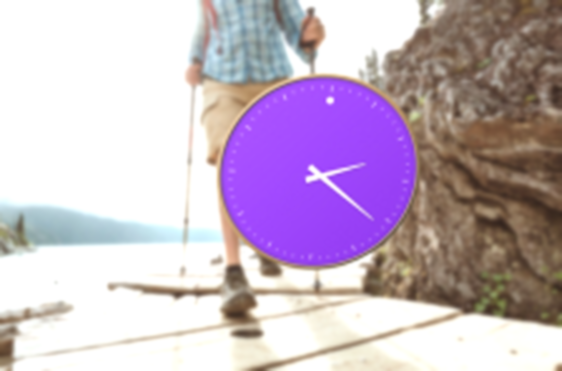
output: 2.21
